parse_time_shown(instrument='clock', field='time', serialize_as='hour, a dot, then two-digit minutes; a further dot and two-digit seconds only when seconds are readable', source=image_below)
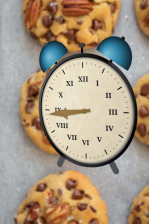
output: 8.44
